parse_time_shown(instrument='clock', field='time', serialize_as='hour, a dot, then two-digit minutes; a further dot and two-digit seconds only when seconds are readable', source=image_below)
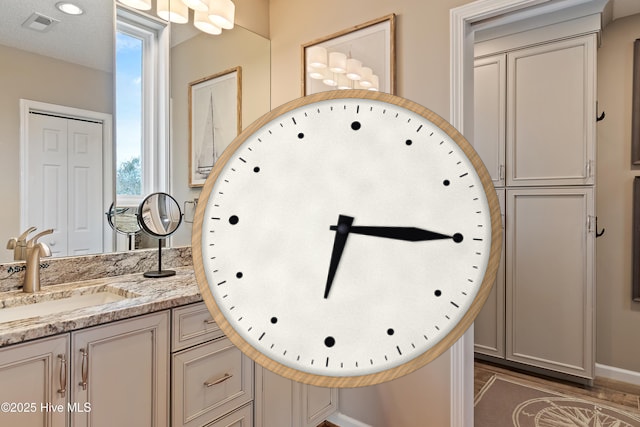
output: 6.15
